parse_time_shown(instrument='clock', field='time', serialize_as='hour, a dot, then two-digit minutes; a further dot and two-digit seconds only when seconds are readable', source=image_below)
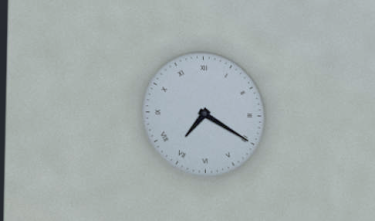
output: 7.20
